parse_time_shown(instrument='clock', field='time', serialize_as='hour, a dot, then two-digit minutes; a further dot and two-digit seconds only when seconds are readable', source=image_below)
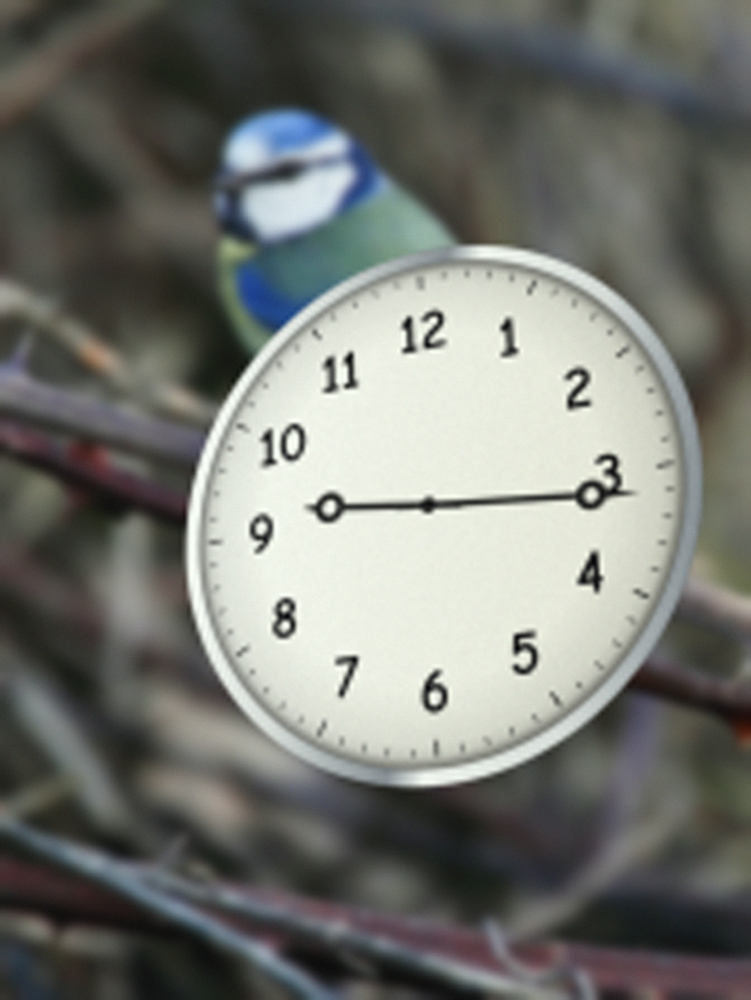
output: 9.16
